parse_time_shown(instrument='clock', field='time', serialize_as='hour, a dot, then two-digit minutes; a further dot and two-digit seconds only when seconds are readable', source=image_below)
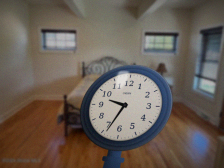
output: 9.34
